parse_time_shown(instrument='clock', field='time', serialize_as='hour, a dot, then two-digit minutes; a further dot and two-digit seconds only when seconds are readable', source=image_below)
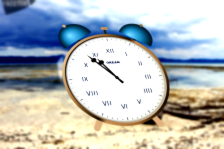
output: 10.53
